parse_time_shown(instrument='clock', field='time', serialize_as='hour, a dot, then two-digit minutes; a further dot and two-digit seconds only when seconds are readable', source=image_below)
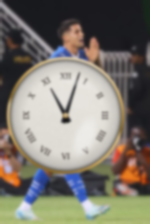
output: 11.03
